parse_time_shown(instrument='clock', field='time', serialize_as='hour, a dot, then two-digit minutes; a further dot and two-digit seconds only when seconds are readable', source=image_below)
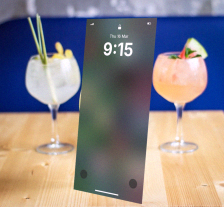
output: 9.15
